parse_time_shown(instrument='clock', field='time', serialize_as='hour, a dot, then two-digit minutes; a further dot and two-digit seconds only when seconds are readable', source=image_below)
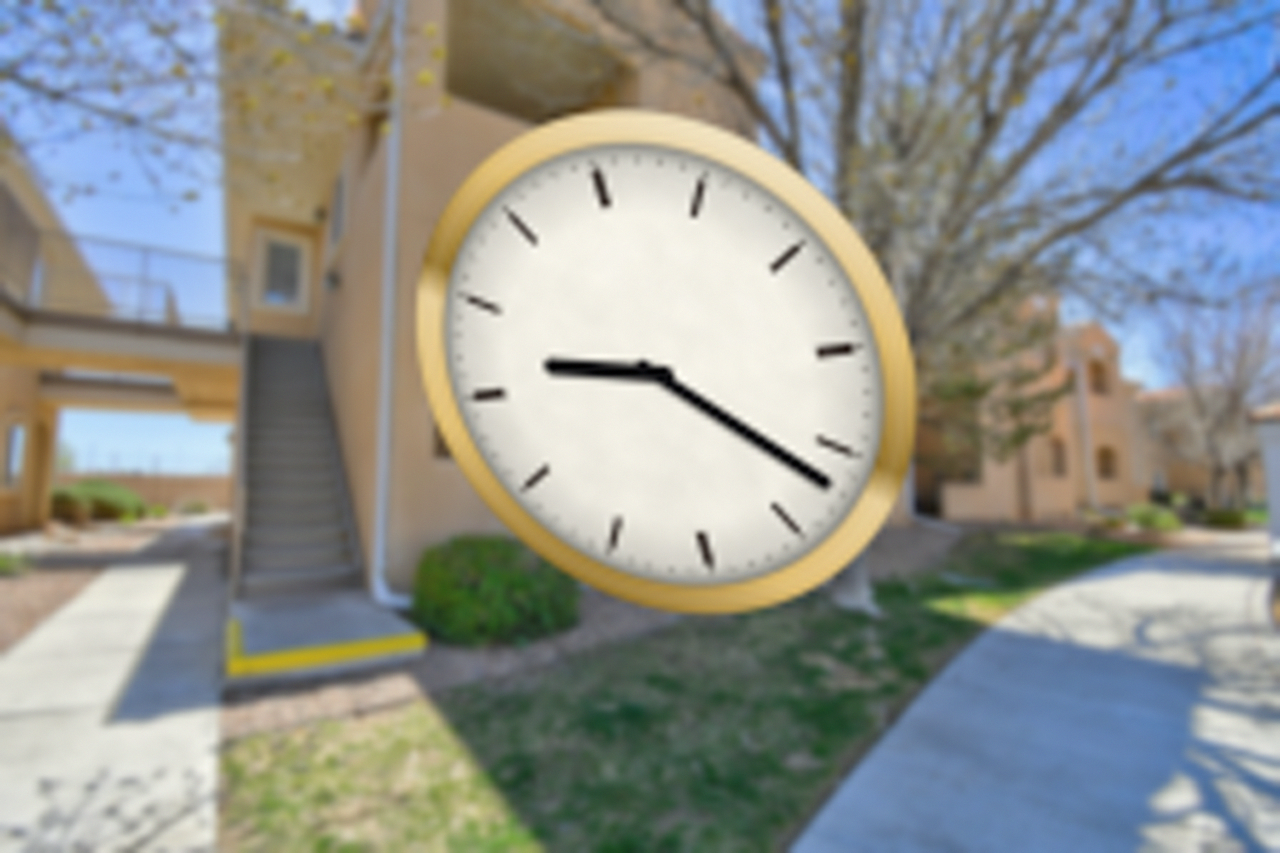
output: 9.22
